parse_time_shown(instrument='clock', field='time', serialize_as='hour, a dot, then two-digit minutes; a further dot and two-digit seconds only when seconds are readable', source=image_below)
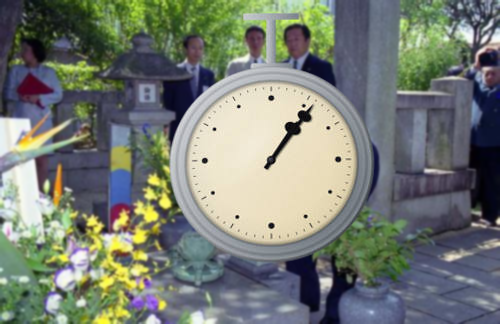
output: 1.06
